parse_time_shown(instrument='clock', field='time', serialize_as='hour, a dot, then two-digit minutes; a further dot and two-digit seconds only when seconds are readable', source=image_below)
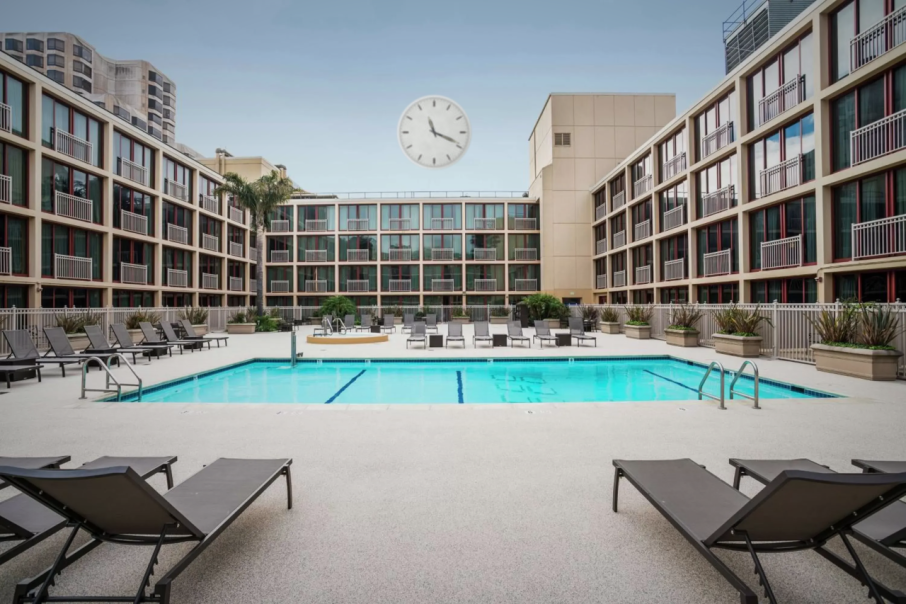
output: 11.19
